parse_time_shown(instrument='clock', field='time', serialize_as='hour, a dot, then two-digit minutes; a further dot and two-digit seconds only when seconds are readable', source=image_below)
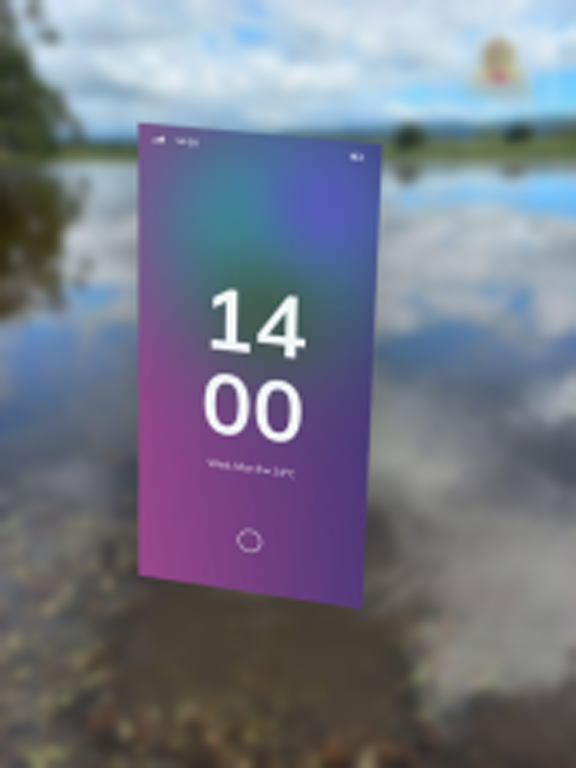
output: 14.00
